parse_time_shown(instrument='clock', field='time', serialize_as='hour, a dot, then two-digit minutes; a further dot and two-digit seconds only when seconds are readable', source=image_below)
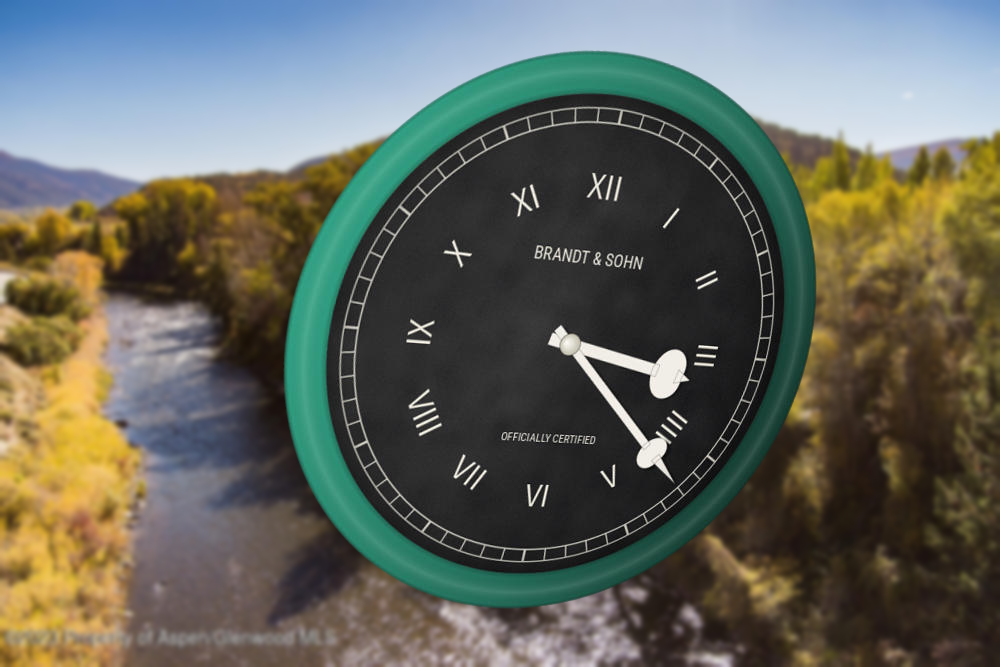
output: 3.22
